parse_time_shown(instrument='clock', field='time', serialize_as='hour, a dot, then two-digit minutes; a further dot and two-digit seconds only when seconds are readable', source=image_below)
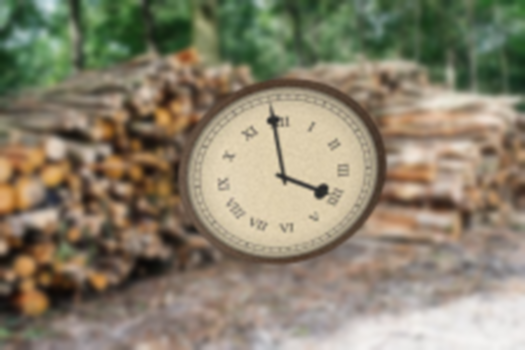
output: 3.59
